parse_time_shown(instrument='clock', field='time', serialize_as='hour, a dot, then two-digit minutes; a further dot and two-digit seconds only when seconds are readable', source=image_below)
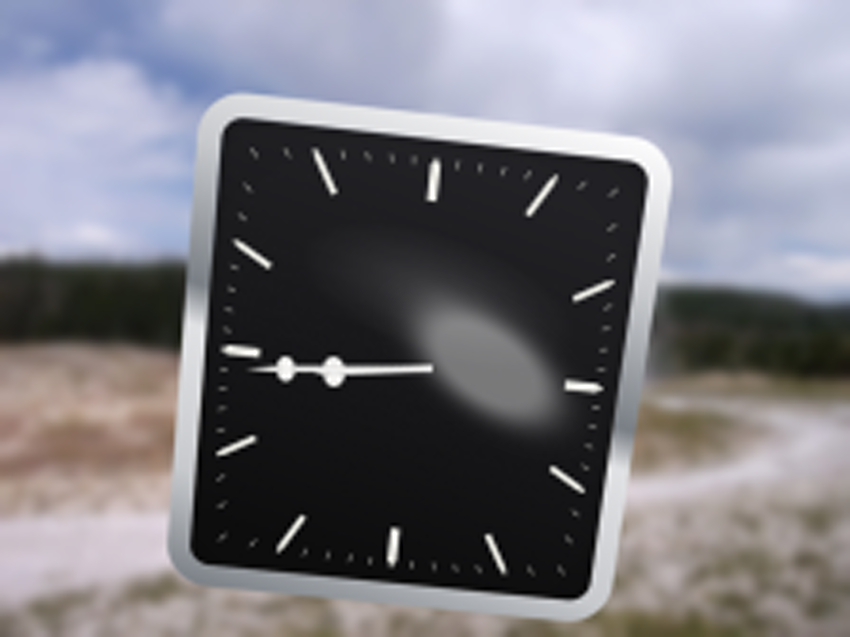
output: 8.44
